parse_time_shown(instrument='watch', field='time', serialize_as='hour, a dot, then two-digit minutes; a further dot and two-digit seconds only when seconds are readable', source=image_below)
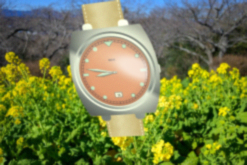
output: 8.47
